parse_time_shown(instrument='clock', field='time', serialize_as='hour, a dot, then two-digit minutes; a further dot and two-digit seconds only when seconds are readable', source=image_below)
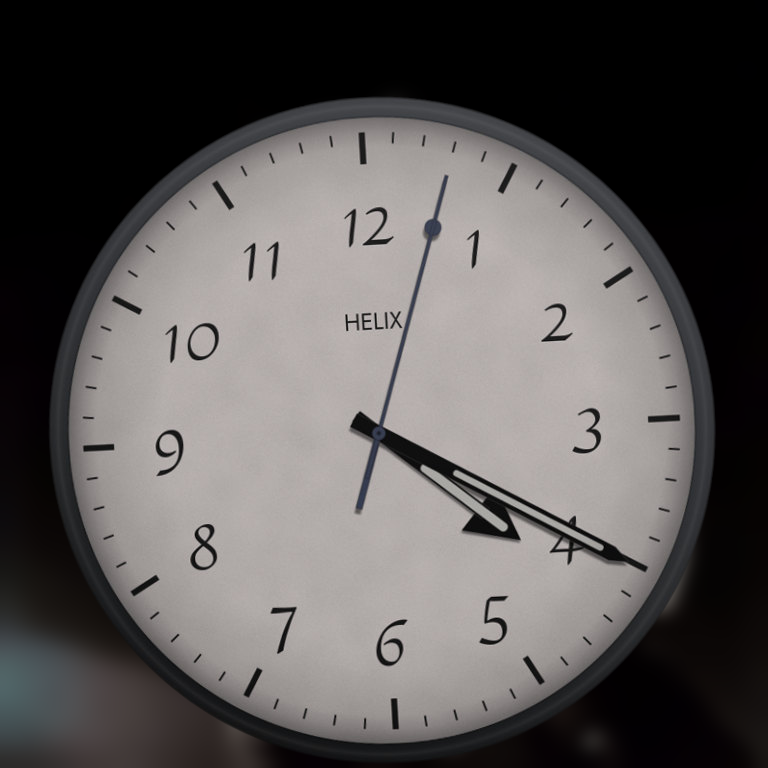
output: 4.20.03
